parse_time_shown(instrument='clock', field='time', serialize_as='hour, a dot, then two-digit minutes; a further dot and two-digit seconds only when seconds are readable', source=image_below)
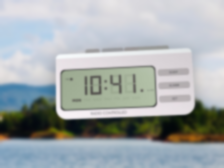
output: 10.41
